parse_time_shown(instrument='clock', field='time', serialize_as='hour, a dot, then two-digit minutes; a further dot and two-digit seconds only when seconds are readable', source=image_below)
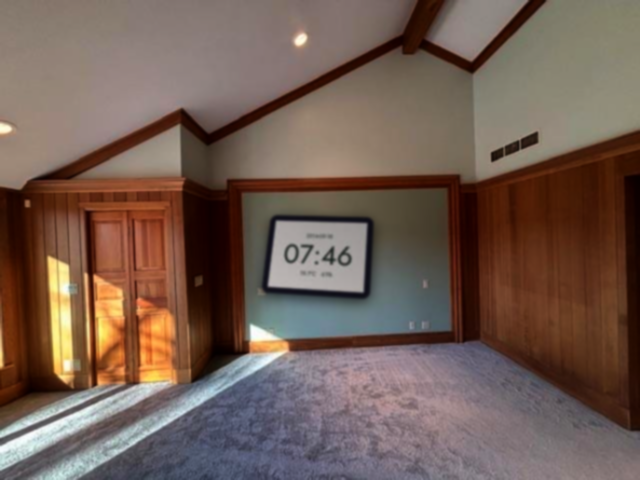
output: 7.46
